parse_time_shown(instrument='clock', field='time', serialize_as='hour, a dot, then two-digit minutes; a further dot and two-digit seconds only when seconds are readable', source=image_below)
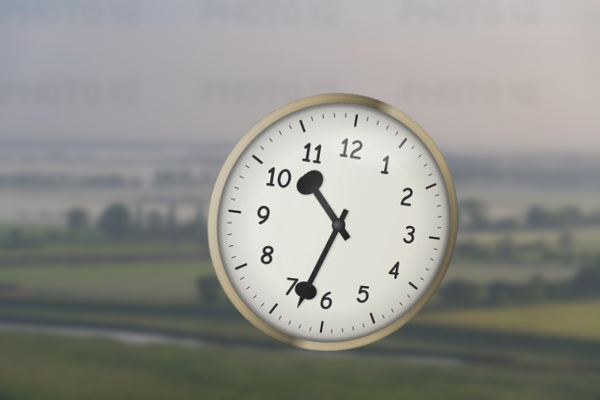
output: 10.33
